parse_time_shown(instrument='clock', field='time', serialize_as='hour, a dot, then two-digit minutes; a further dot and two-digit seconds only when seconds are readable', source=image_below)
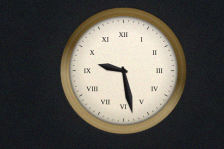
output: 9.28
